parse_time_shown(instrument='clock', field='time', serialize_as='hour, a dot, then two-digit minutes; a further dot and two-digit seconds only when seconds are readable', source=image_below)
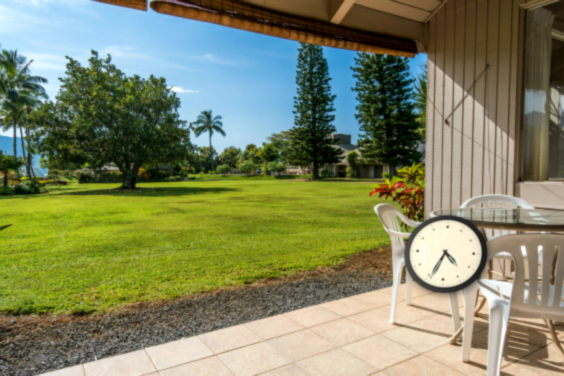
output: 4.34
